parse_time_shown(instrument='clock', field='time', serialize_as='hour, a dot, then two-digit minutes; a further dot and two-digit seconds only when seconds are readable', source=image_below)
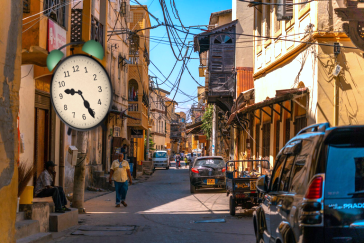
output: 9.26
